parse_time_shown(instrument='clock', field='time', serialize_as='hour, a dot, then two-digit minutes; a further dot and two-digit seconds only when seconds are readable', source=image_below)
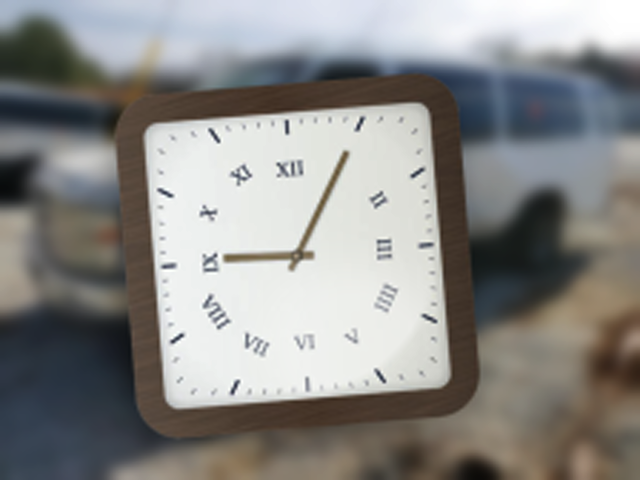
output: 9.05
